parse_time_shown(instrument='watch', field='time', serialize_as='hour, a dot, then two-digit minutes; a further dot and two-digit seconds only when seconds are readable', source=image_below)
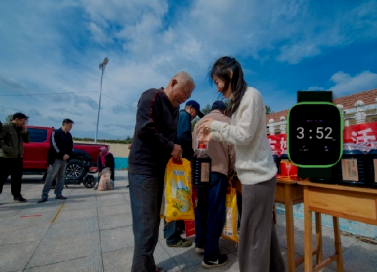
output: 3.52
